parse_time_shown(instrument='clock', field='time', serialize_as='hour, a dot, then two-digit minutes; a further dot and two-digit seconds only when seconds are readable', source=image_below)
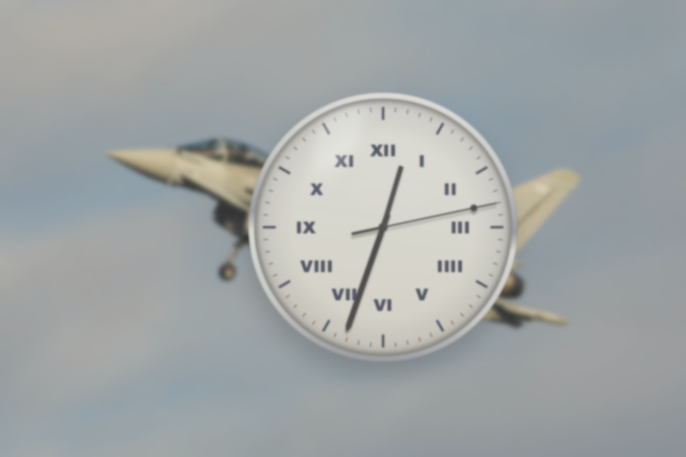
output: 12.33.13
